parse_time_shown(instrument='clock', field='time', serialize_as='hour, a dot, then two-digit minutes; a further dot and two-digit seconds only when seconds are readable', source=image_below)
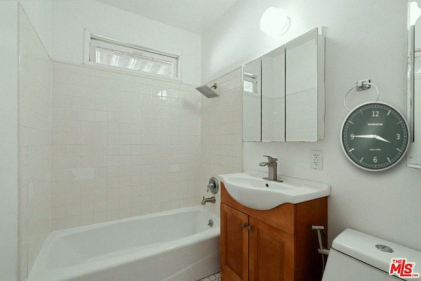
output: 3.45
